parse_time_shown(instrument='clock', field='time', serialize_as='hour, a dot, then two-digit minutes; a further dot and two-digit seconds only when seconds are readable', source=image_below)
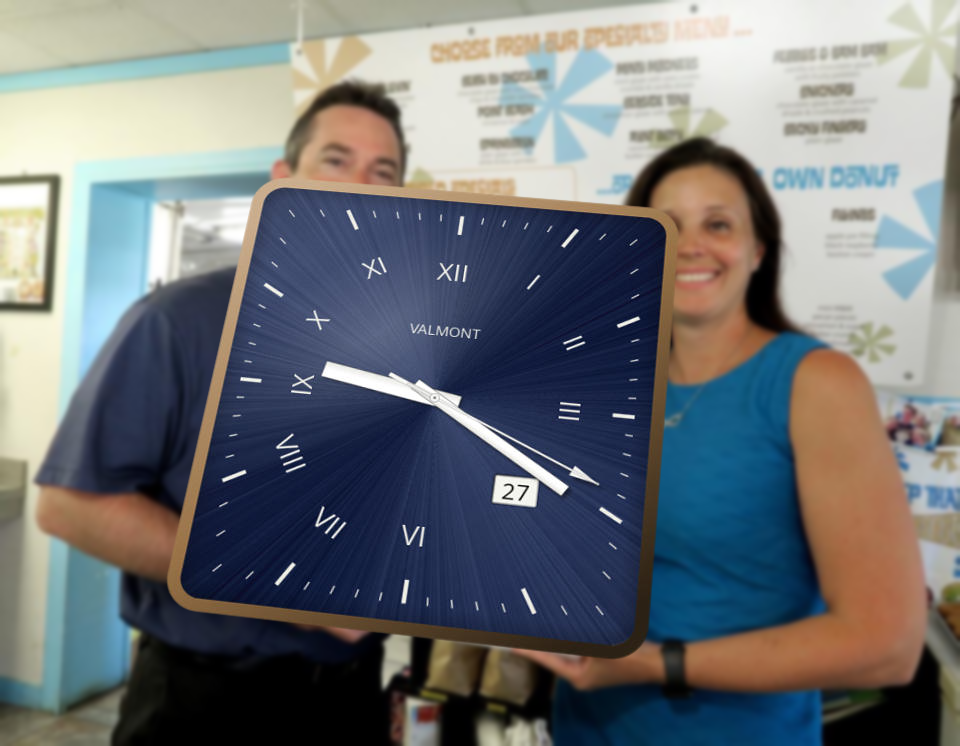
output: 9.20.19
